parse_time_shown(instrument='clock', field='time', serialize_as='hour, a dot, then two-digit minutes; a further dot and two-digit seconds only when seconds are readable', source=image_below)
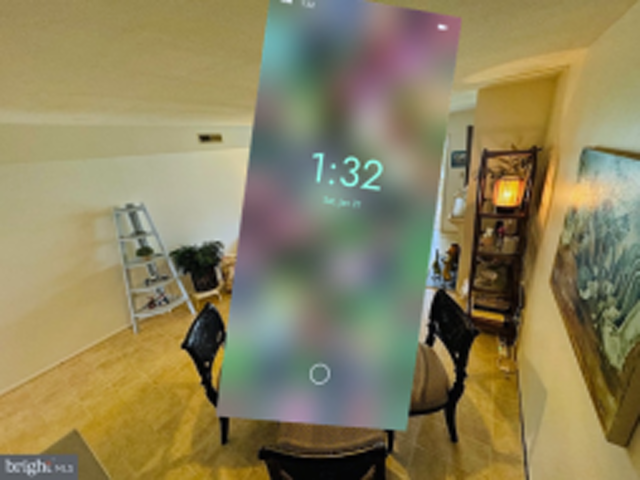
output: 1.32
